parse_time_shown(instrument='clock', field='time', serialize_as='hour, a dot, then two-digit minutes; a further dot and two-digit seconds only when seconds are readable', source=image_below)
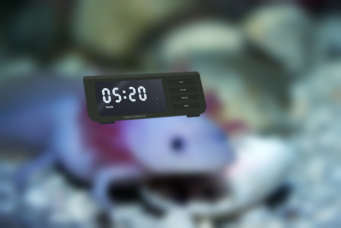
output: 5.20
